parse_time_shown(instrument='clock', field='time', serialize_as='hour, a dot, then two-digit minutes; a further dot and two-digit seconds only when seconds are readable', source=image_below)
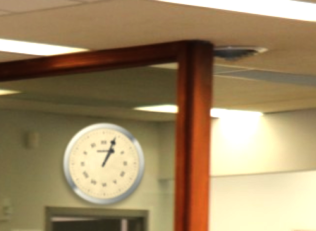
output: 1.04
